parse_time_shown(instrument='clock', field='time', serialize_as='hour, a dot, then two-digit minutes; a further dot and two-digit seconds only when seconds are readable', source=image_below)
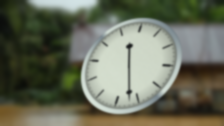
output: 11.27
